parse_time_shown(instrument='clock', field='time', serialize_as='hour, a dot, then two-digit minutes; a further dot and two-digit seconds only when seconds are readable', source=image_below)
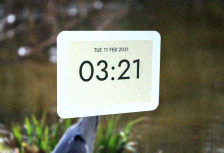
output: 3.21
